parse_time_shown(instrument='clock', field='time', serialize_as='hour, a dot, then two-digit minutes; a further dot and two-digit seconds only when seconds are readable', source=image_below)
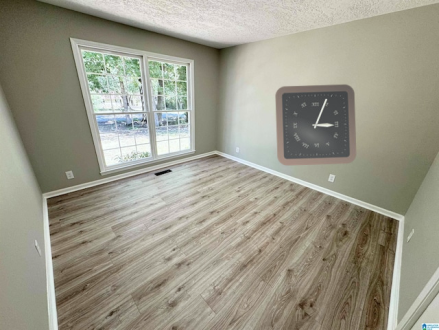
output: 3.04
